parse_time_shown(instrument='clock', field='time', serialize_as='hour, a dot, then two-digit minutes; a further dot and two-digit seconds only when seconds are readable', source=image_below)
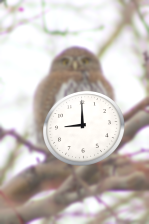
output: 9.00
